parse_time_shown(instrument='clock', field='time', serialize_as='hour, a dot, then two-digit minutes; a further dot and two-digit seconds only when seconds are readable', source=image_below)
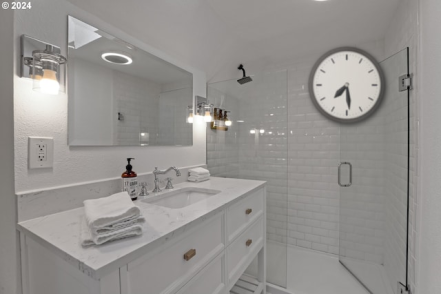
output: 7.29
